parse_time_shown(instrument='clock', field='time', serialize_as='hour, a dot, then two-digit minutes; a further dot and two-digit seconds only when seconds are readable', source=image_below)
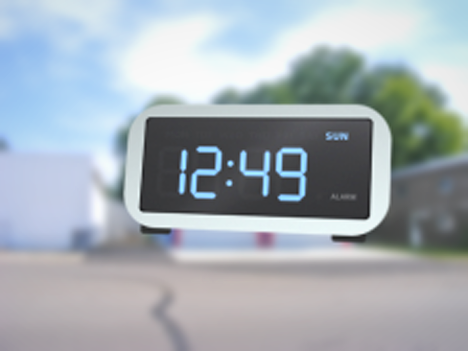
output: 12.49
